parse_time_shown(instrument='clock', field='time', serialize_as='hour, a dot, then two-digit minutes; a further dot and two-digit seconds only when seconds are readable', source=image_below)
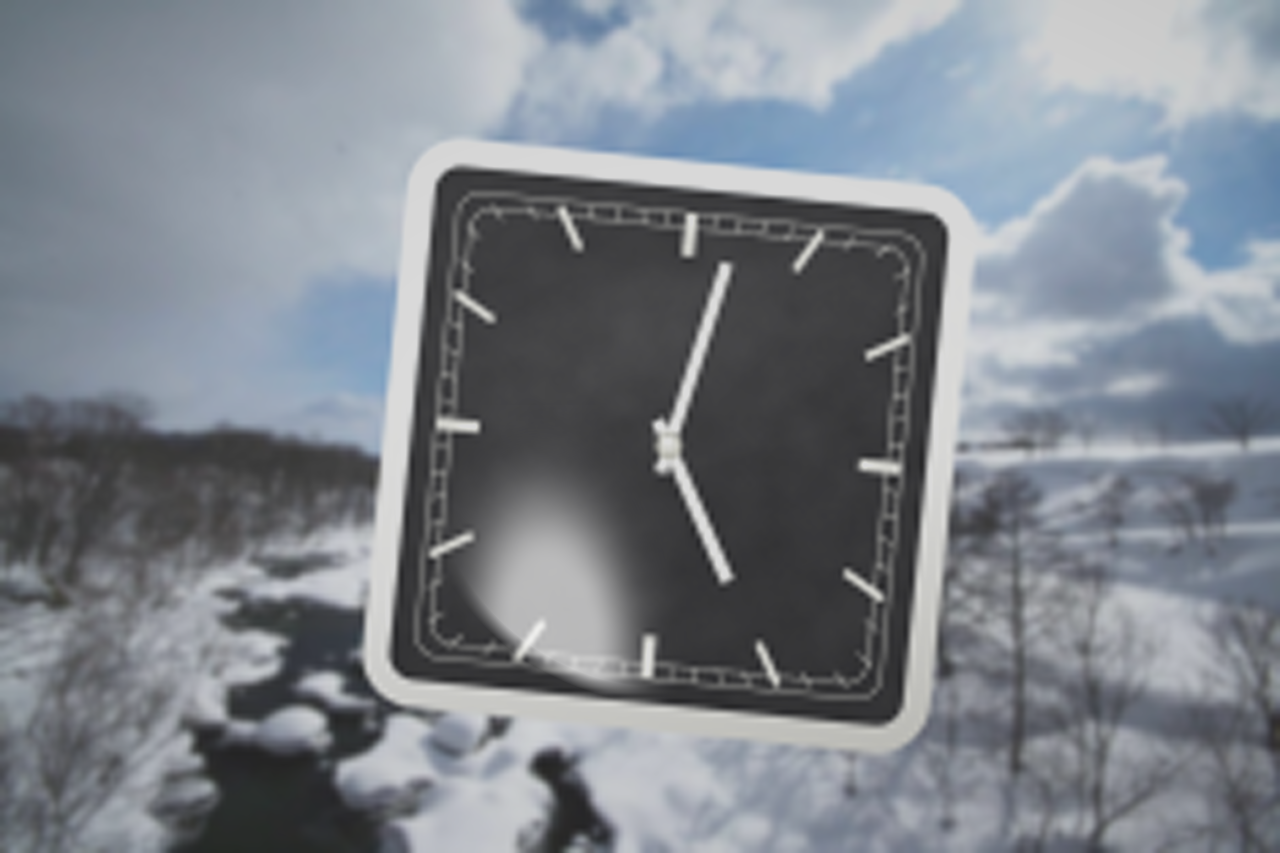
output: 5.02
